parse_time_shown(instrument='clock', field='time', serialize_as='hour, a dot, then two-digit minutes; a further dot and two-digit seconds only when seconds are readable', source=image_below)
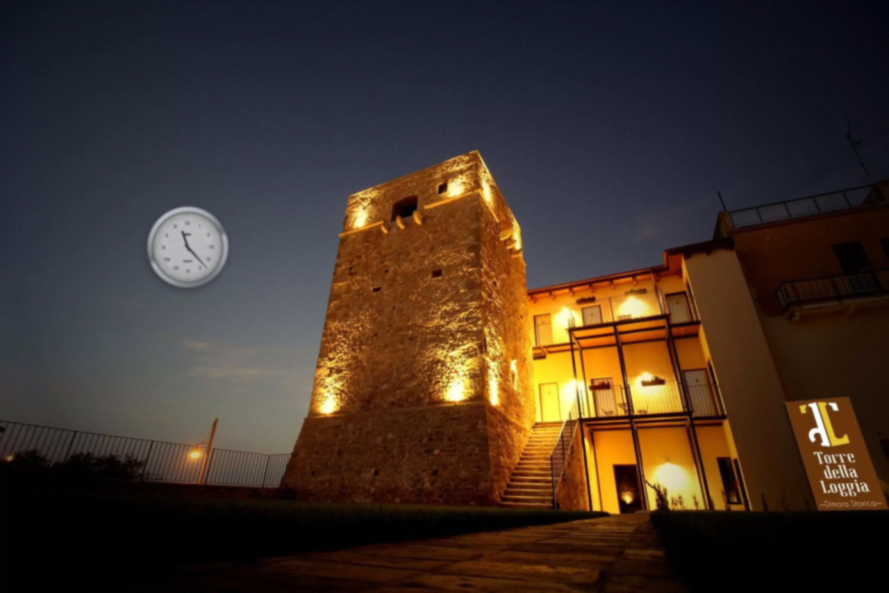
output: 11.23
